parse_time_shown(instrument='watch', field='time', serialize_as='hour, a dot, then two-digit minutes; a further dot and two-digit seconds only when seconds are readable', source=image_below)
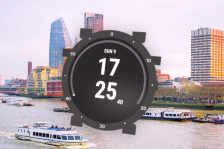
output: 17.25
